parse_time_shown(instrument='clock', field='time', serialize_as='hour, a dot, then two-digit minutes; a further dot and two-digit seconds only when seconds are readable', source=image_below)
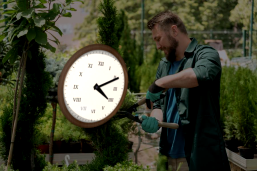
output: 4.11
